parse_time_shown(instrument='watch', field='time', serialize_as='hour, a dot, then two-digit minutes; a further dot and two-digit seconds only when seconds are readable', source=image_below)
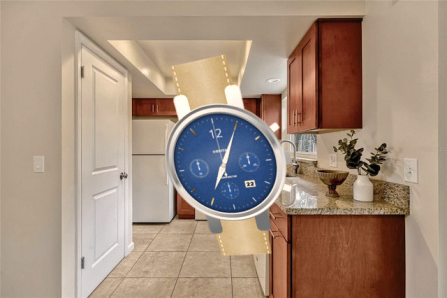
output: 7.05
